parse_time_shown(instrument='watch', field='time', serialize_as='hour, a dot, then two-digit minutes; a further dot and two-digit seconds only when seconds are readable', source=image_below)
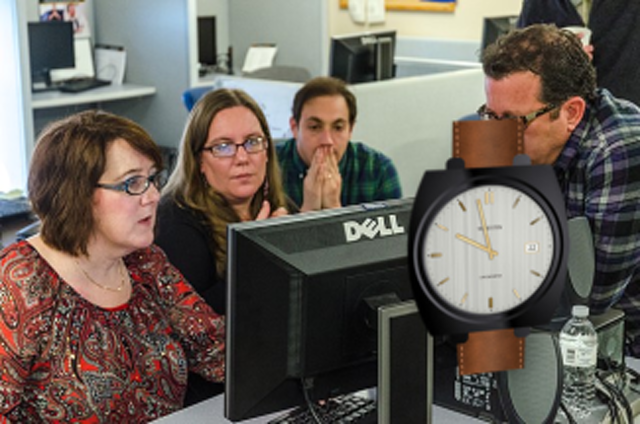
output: 9.58
